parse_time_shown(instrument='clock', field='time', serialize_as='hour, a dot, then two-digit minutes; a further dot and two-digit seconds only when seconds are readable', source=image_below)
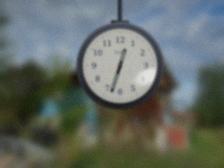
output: 12.33
